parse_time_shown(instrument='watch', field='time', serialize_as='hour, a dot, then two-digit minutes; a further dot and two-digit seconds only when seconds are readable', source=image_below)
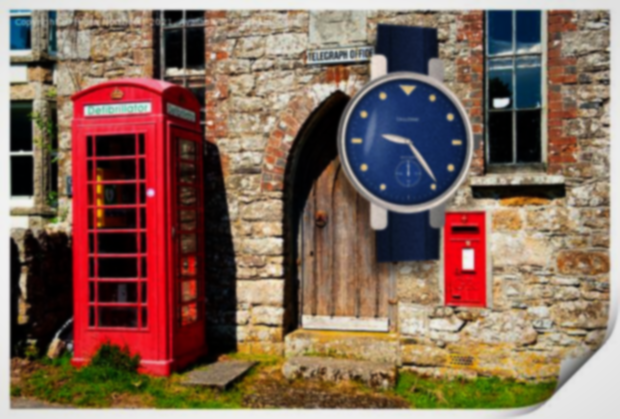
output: 9.24
